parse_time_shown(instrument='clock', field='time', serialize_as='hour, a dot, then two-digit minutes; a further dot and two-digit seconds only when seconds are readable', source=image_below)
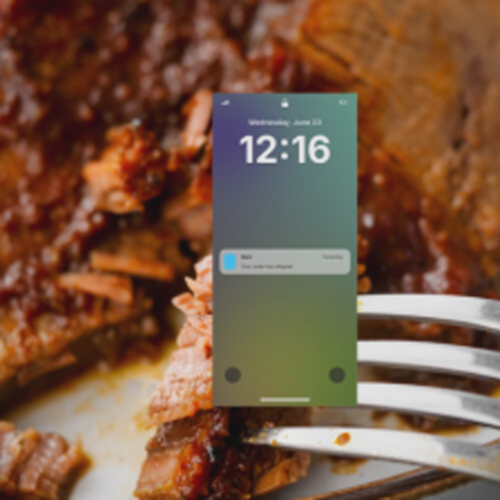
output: 12.16
